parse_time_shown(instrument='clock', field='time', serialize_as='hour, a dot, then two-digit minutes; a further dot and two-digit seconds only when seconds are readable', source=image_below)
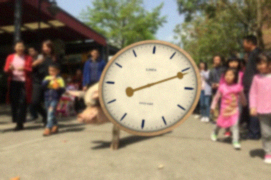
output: 8.11
